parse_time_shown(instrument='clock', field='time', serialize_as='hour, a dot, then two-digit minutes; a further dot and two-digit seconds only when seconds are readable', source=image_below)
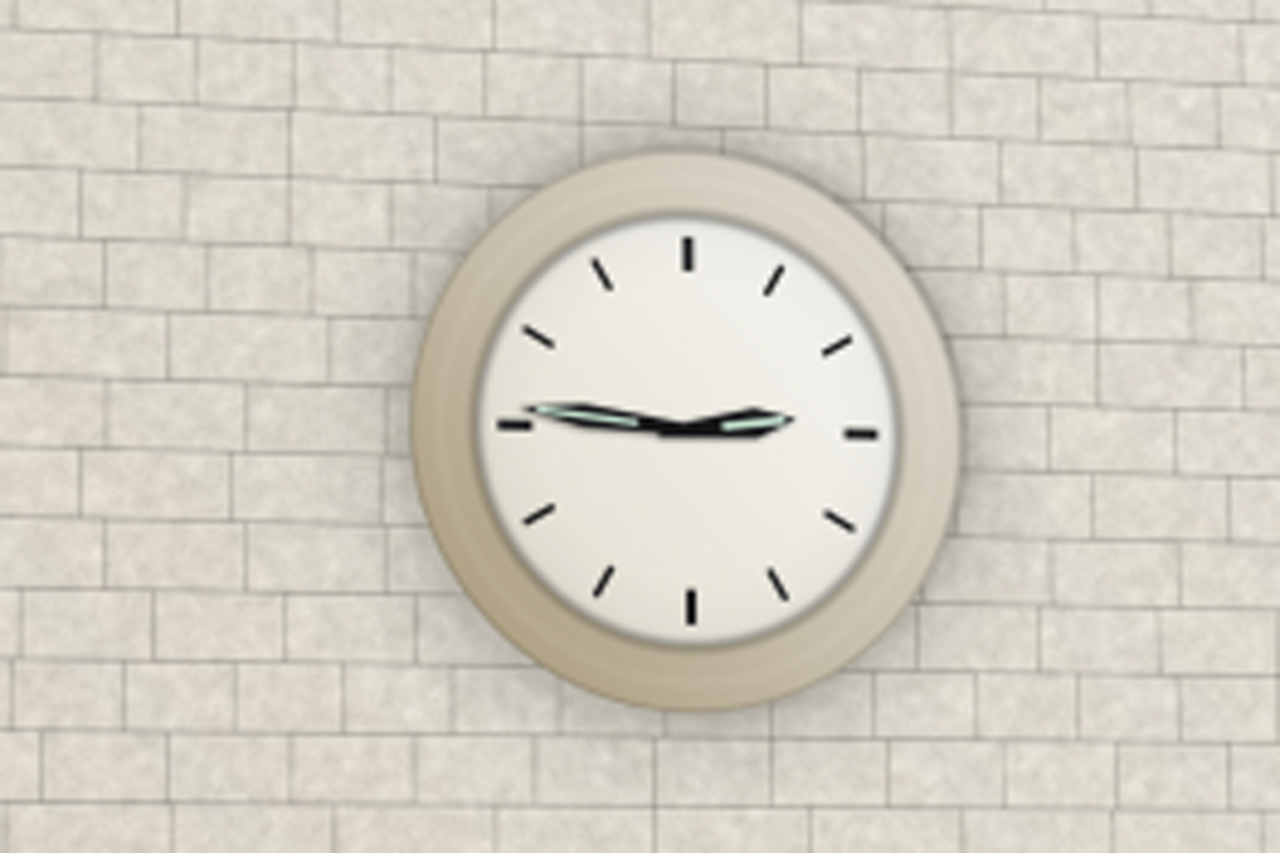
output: 2.46
